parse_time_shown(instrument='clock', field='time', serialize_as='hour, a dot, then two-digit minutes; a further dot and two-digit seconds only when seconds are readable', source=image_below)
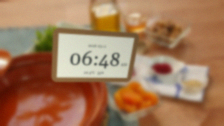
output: 6.48
